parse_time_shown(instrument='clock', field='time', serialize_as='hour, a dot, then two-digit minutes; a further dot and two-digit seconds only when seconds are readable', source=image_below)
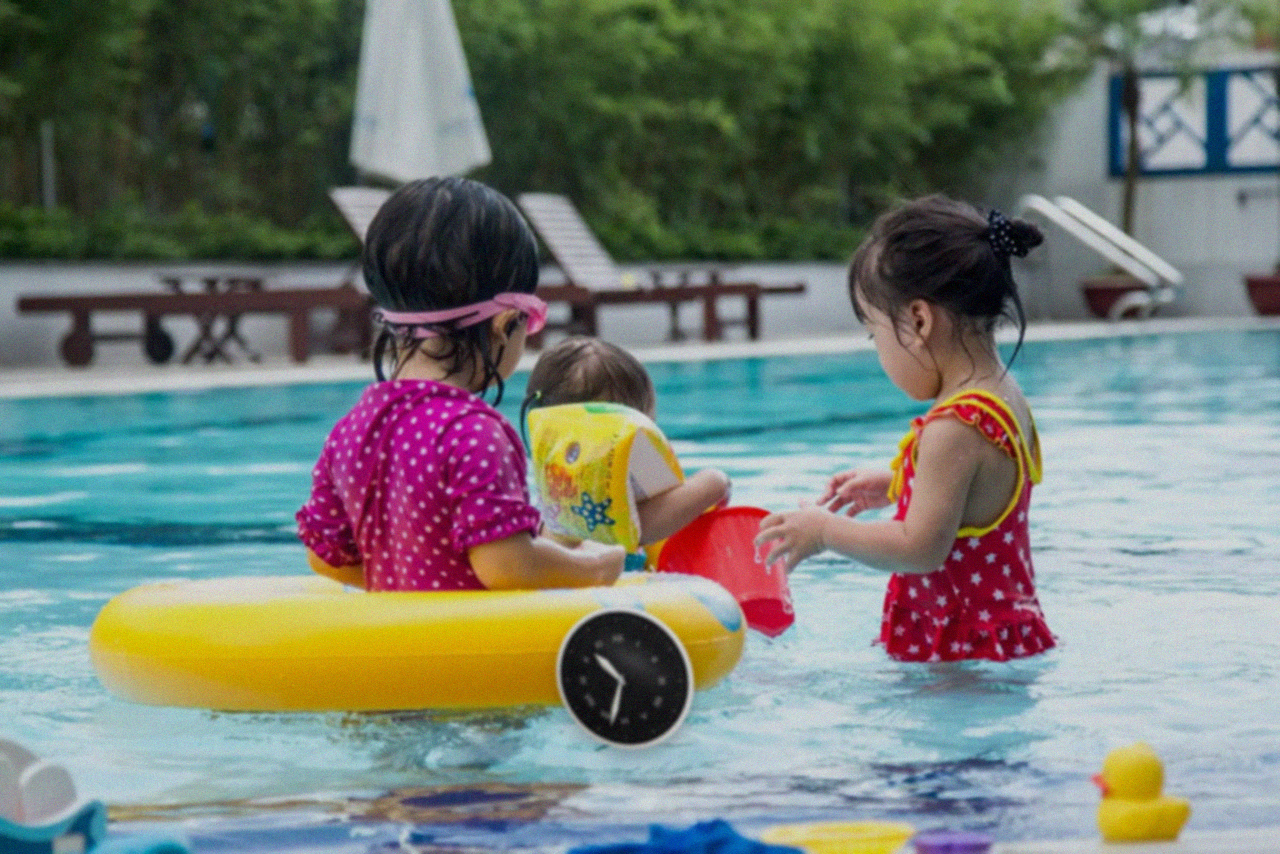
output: 10.33
